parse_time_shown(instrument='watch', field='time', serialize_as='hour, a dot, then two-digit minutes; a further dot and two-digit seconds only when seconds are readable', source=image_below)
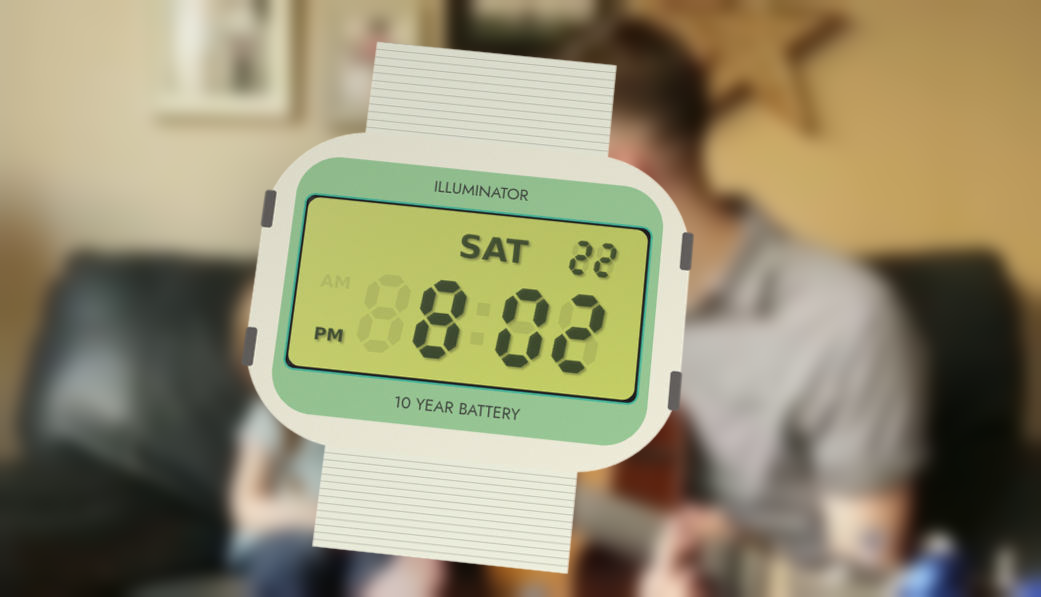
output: 8.02
